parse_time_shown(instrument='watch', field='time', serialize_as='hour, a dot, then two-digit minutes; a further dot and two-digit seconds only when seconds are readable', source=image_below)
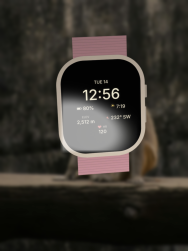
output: 12.56
